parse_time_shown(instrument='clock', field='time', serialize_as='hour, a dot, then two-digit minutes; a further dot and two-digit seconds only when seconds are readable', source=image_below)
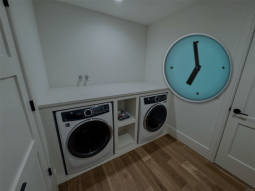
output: 6.59
